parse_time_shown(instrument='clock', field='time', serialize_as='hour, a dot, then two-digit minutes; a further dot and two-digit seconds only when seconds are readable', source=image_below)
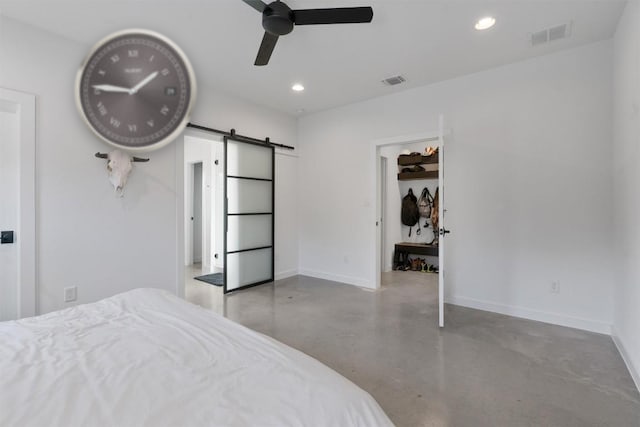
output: 1.46
